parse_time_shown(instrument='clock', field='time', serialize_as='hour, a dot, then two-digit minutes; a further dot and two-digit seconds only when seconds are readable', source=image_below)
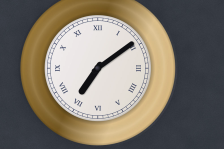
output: 7.09
